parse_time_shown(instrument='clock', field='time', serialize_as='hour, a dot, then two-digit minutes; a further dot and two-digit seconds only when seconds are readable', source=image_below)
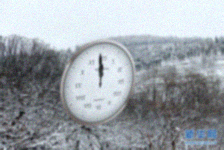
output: 11.59
